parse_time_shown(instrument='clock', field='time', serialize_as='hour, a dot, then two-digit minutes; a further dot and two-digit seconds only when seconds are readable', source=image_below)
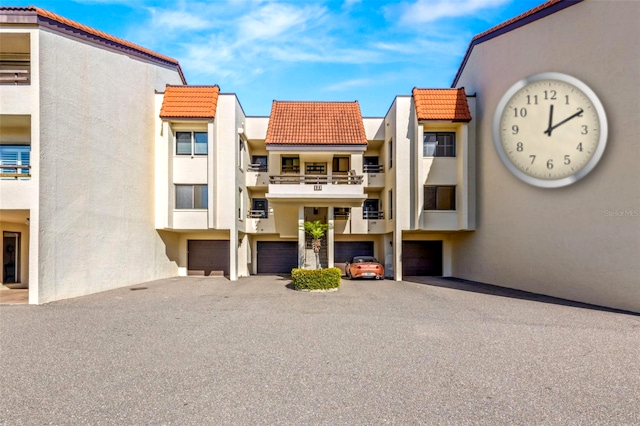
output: 12.10
